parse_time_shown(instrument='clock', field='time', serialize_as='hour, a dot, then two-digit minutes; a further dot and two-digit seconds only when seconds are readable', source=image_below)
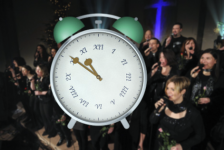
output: 10.51
